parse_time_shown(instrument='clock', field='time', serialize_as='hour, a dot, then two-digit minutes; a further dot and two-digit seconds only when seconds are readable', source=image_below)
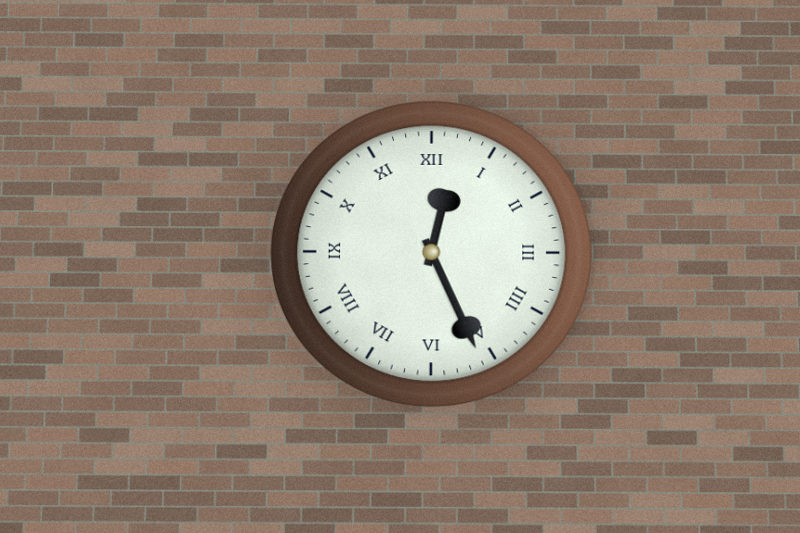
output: 12.26
